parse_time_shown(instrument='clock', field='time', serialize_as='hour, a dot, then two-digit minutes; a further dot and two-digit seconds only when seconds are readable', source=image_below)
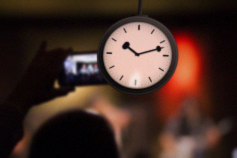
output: 10.12
